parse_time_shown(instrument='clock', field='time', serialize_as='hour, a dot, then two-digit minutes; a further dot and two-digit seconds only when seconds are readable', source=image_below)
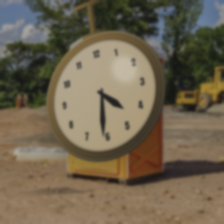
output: 4.31
